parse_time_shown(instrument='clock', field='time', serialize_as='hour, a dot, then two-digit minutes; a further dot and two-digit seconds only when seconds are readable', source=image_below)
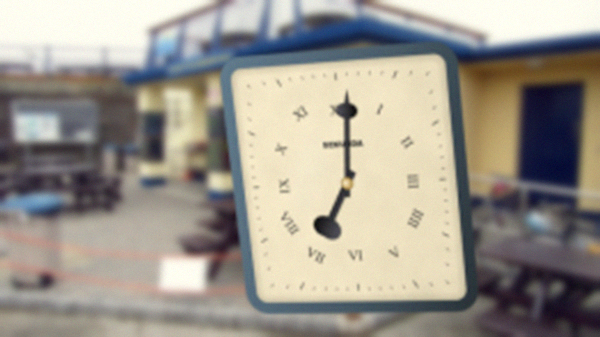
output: 7.01
